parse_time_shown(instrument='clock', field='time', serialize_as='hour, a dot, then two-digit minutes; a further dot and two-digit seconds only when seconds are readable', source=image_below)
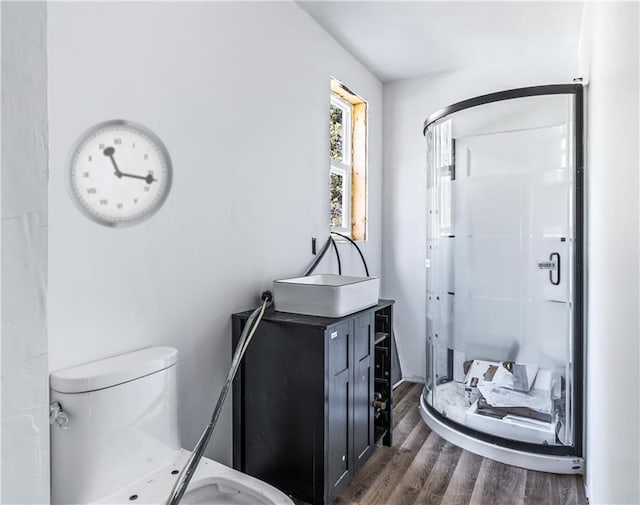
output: 11.17
